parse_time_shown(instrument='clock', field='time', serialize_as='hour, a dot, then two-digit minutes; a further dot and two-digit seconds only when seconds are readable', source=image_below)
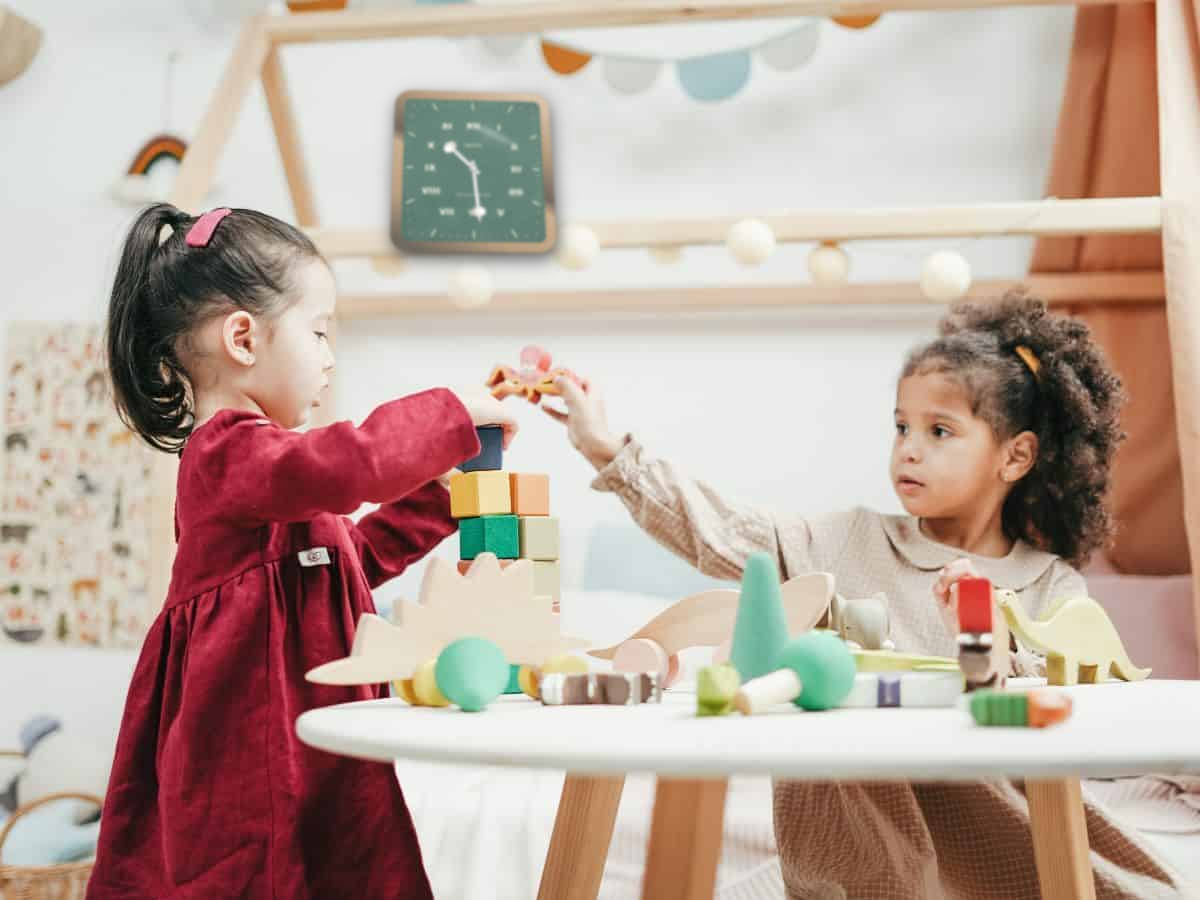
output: 10.29
